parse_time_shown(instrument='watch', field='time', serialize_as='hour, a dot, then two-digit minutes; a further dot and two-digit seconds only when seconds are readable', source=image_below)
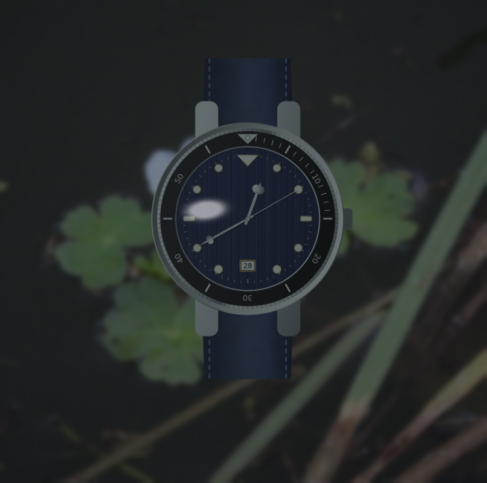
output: 12.40.10
